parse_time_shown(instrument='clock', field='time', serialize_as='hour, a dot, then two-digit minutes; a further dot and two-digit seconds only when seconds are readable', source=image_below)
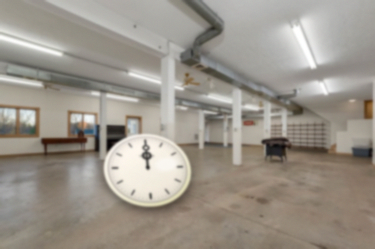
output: 12.00
